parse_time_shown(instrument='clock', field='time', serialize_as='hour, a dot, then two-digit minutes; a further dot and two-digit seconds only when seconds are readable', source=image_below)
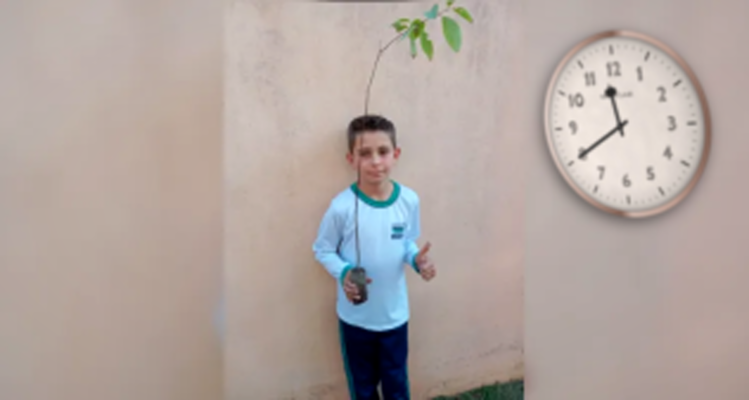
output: 11.40
